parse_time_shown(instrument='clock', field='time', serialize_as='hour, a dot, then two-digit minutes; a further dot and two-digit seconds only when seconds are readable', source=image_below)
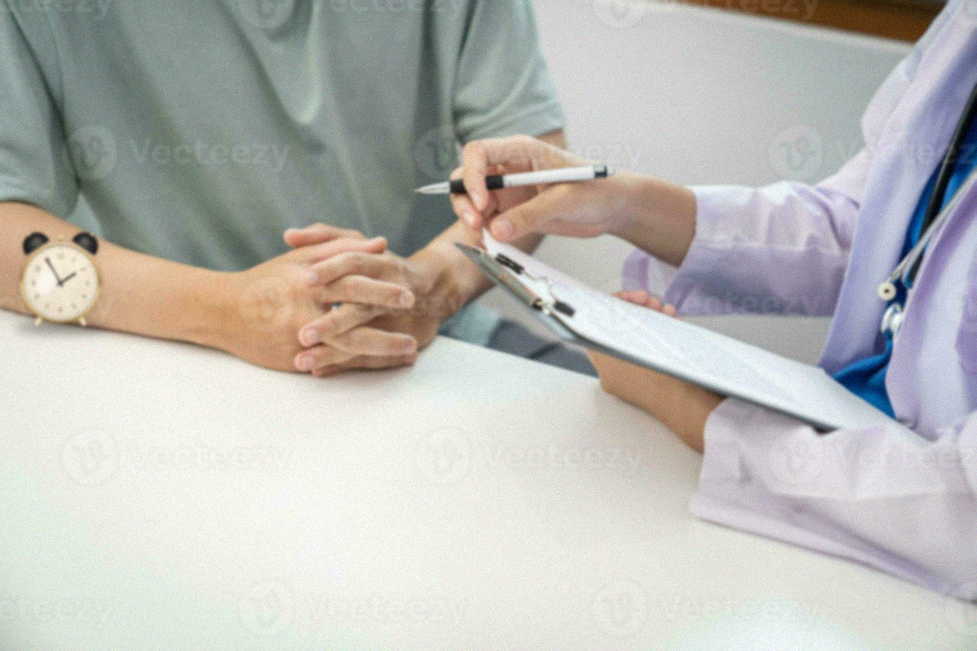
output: 1.55
